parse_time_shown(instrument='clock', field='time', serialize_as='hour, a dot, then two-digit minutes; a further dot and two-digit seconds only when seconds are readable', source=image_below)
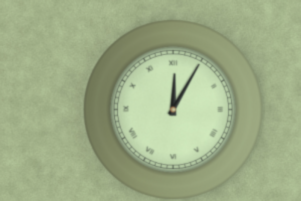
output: 12.05
